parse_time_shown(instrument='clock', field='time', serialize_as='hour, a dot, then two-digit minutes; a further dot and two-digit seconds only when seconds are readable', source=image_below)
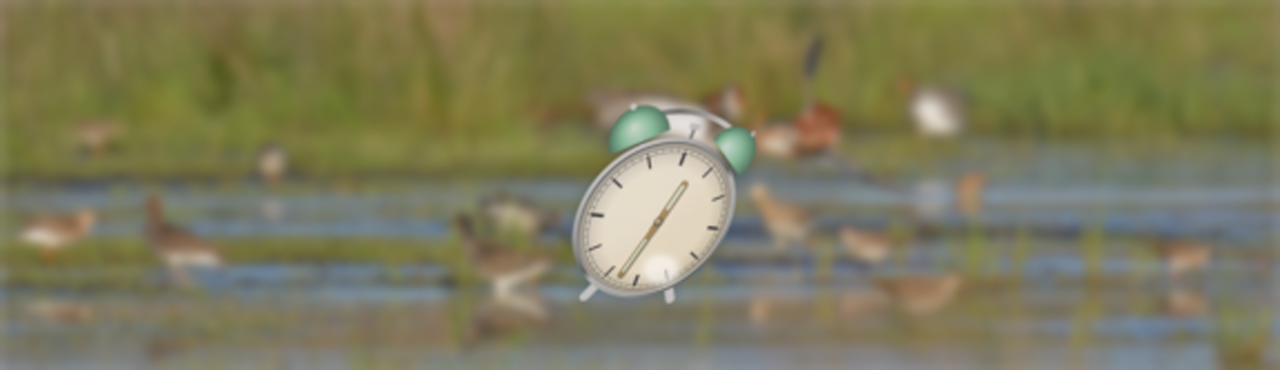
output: 12.33
